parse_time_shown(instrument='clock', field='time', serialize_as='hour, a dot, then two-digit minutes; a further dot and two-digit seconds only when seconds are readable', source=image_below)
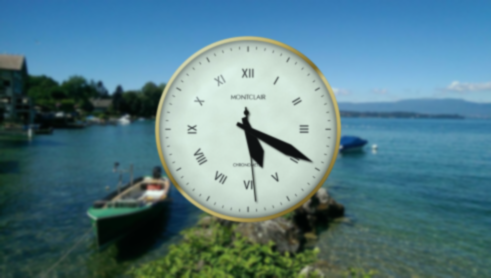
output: 5.19.29
